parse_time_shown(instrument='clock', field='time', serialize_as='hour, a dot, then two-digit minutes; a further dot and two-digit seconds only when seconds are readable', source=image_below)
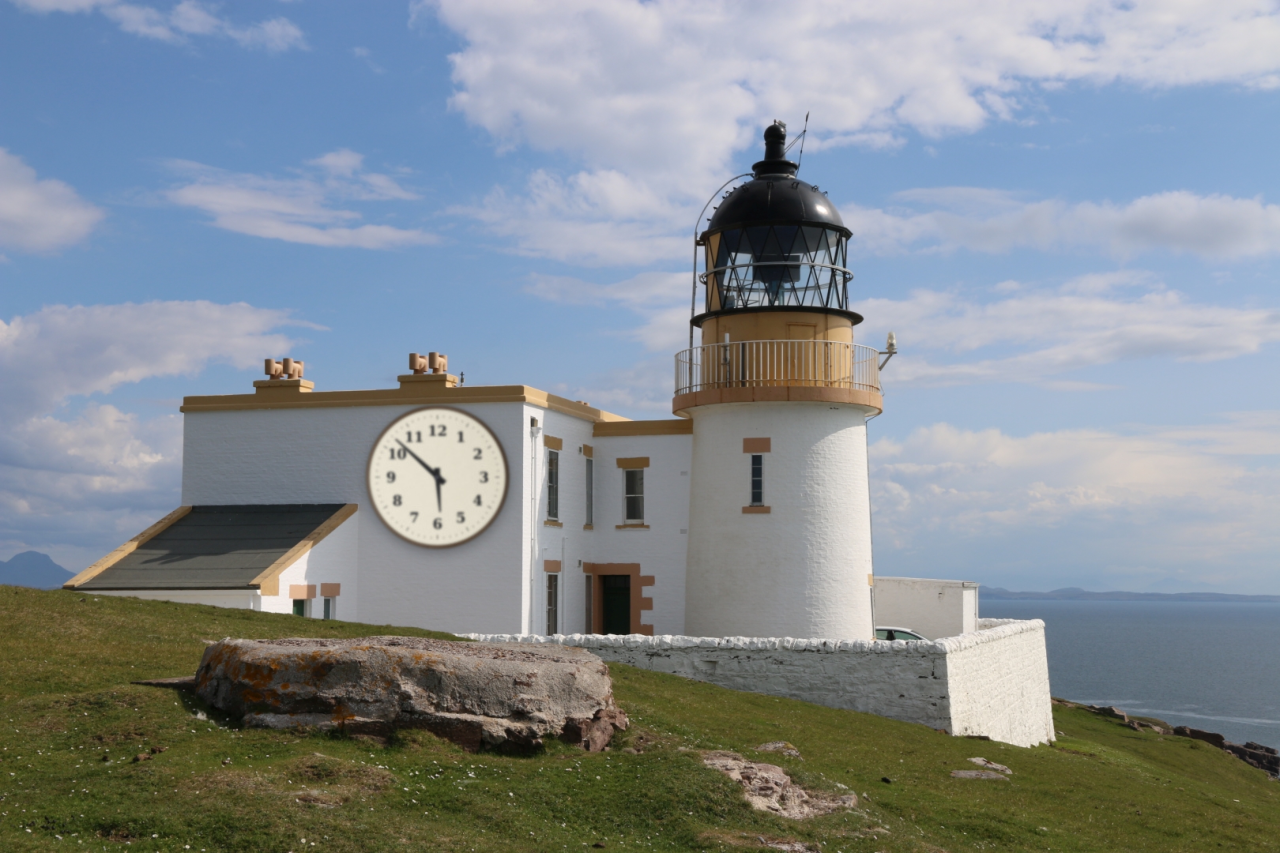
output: 5.52
